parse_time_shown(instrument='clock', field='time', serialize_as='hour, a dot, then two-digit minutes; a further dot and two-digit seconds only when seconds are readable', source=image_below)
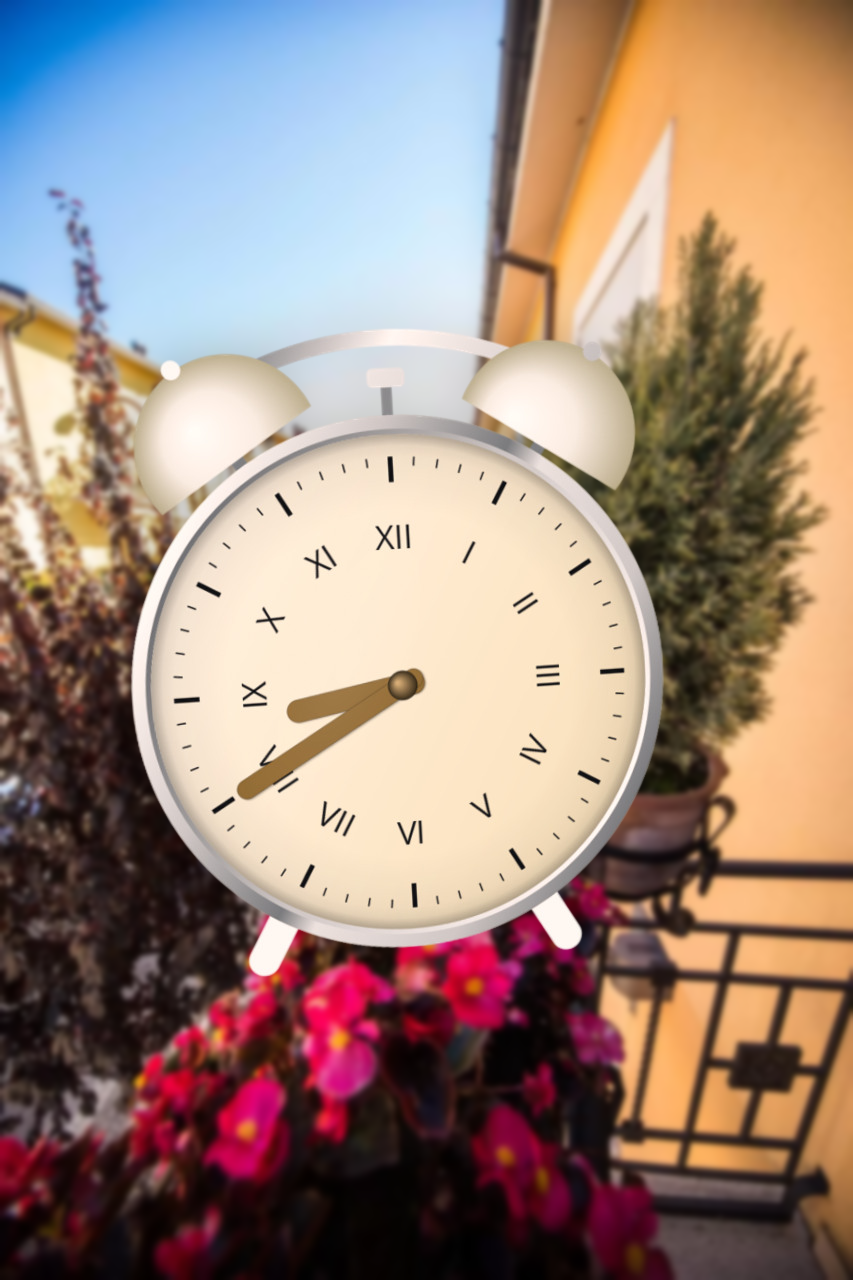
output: 8.40
